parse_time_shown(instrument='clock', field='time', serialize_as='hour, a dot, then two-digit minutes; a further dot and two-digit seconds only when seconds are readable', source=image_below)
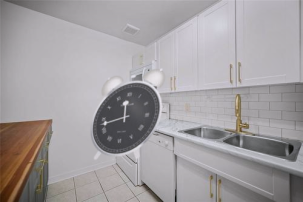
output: 11.43
